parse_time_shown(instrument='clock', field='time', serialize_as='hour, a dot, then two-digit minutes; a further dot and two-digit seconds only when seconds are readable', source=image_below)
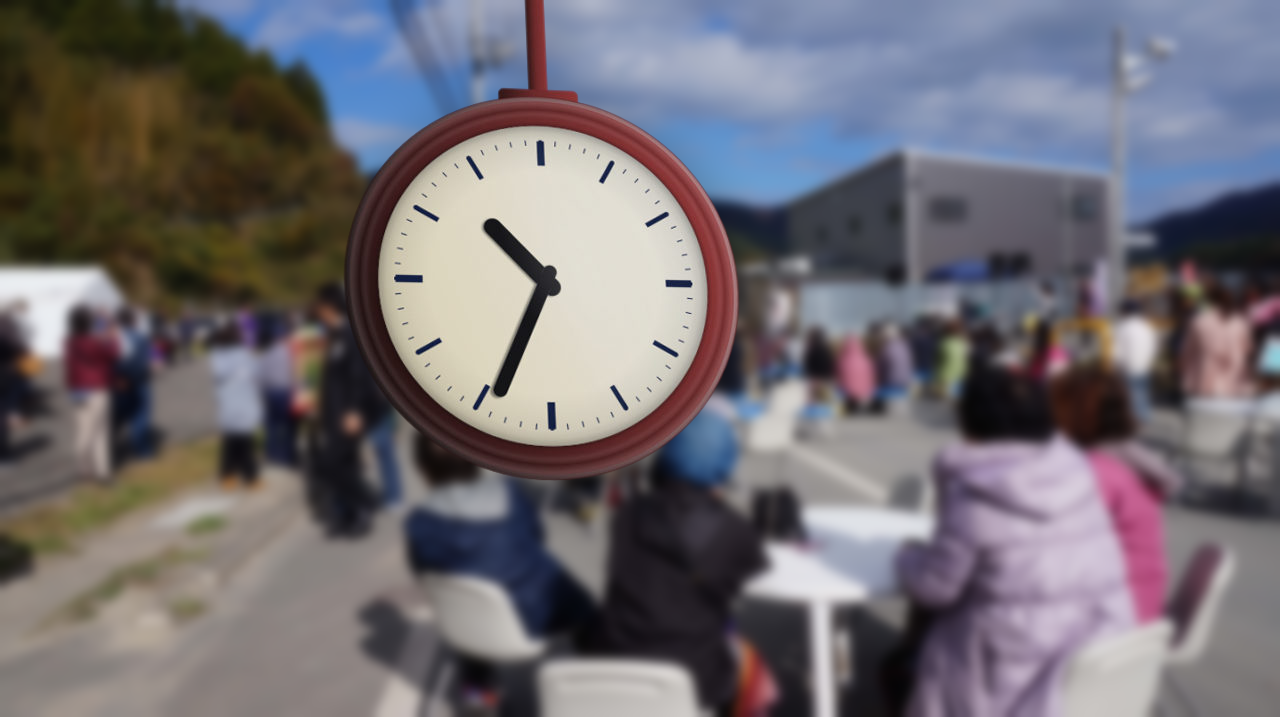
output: 10.34
